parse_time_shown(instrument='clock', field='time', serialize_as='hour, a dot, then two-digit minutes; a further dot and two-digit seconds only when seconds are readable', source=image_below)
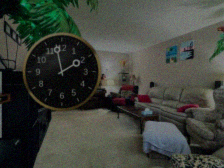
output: 1.58
